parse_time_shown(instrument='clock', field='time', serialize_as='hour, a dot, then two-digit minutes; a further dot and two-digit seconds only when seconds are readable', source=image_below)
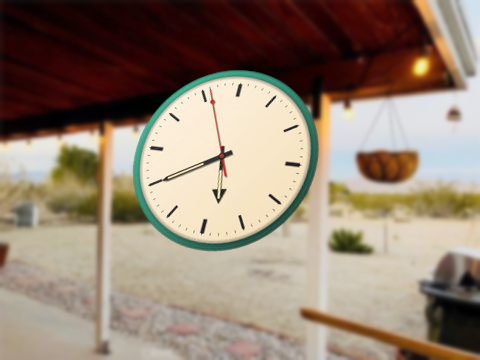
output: 5.39.56
